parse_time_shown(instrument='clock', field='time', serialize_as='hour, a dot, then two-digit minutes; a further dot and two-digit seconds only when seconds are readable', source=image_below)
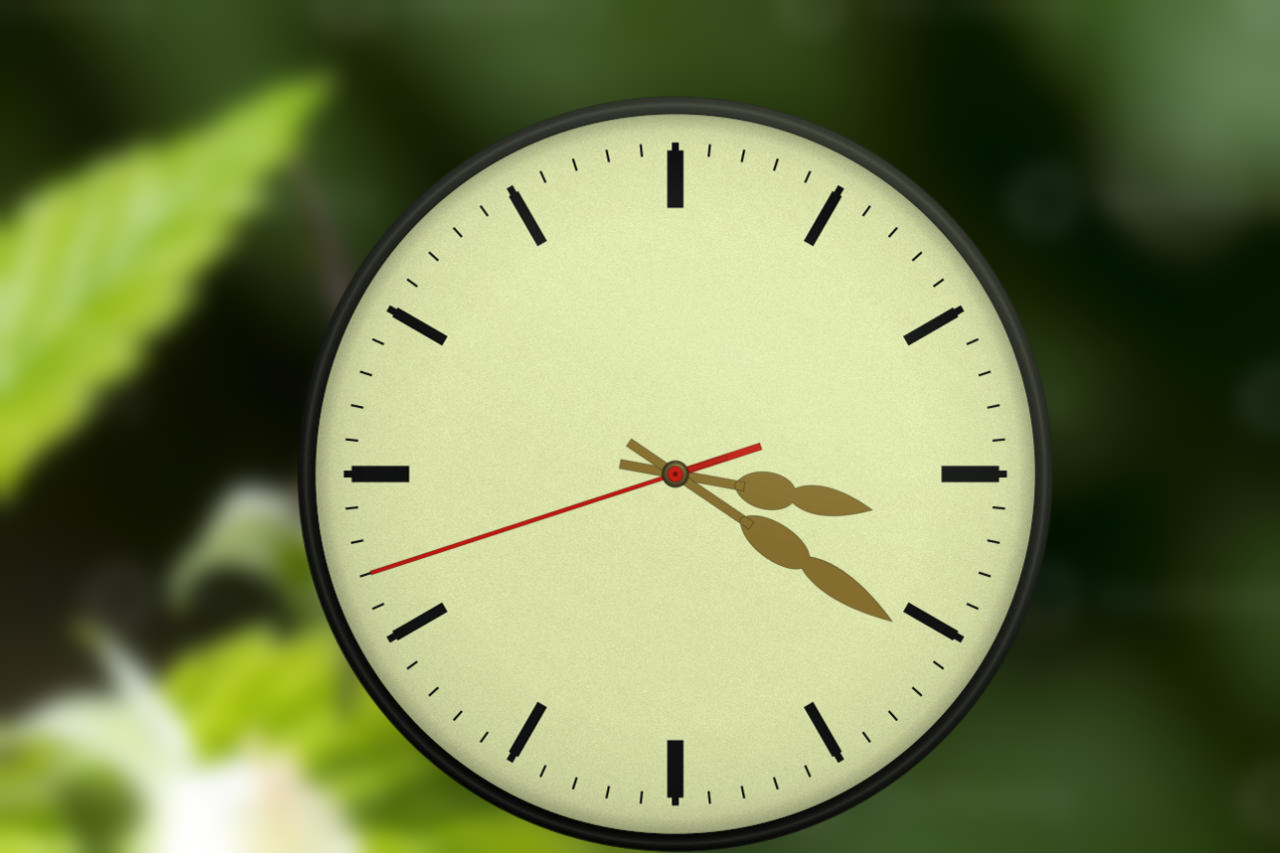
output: 3.20.42
